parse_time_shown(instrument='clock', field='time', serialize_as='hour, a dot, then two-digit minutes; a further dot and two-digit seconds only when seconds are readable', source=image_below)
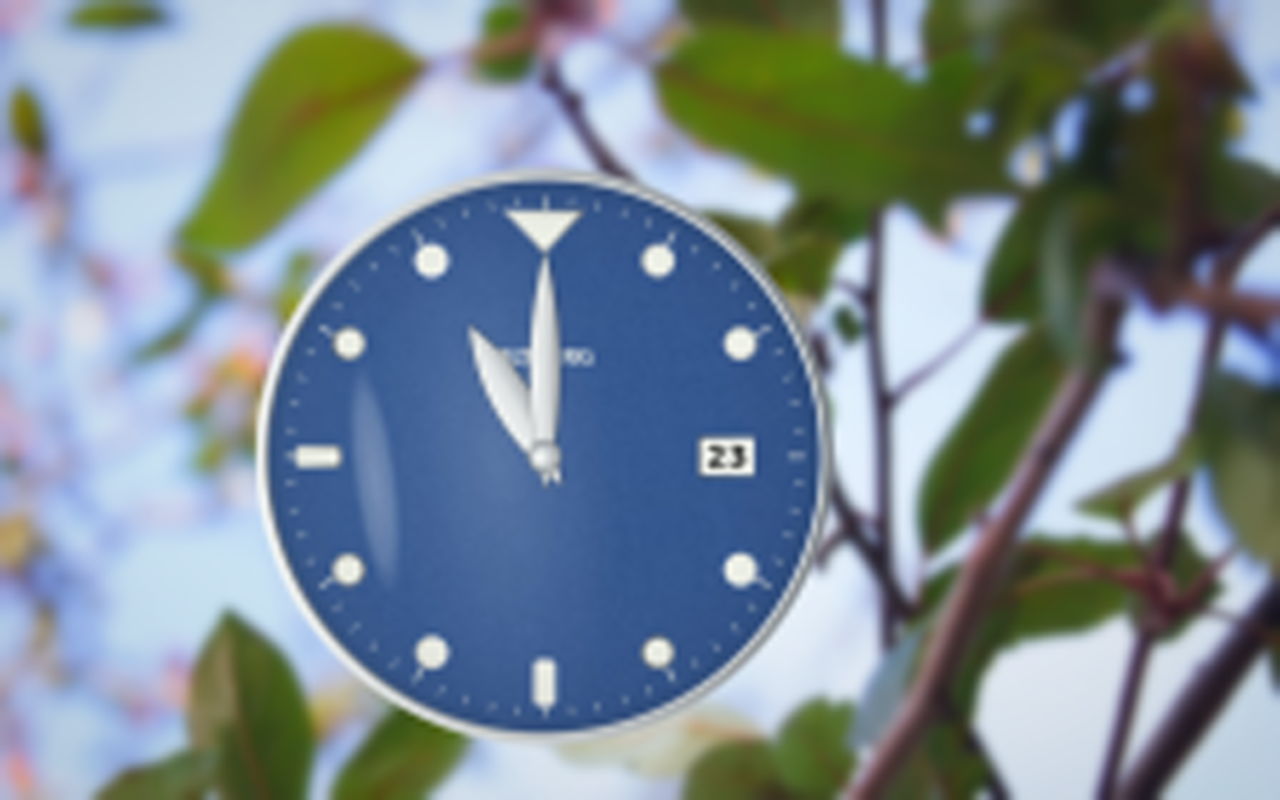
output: 11.00
